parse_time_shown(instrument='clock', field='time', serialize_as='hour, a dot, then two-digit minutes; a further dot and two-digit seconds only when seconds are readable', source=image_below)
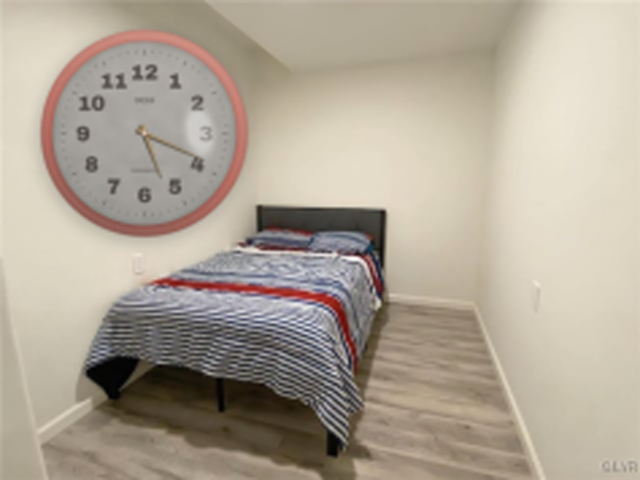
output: 5.19
